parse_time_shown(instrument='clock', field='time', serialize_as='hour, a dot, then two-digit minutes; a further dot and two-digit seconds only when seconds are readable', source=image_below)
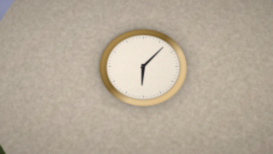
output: 6.07
